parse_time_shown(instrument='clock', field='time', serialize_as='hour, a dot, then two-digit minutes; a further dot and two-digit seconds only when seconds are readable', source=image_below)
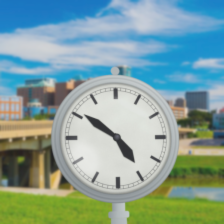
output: 4.51
